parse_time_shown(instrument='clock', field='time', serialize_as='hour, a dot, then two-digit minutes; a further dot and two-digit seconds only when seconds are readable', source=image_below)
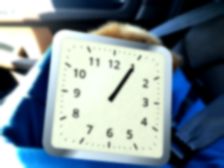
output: 1.05
